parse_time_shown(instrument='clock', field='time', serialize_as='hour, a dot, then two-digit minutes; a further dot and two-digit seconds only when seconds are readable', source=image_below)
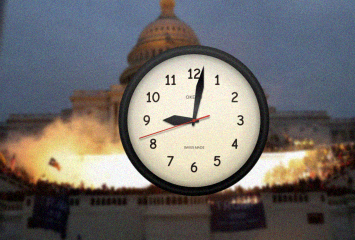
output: 9.01.42
